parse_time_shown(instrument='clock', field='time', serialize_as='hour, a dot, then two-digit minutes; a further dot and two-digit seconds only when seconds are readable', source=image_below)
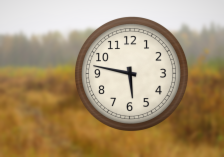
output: 5.47
